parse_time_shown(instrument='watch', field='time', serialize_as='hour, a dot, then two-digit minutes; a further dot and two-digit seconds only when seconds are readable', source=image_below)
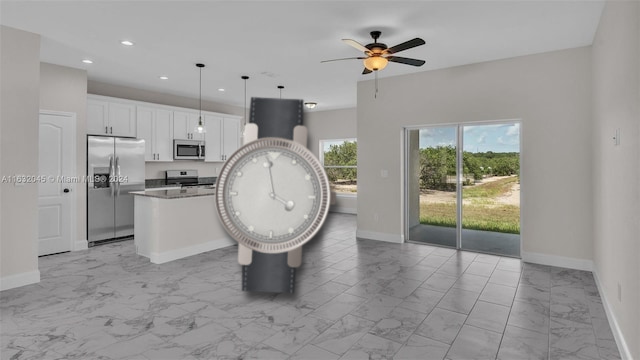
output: 3.58
